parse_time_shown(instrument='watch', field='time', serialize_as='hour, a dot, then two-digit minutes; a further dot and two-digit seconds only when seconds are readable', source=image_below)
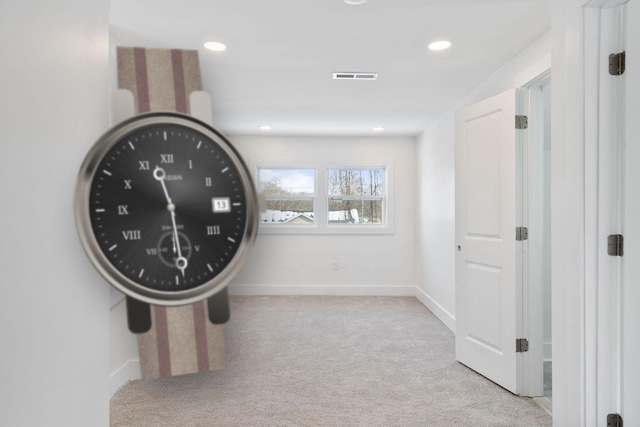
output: 11.29
